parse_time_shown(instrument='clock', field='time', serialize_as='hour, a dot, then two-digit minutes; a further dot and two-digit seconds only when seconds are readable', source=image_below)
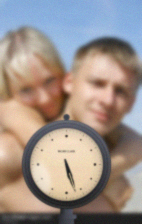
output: 5.27
